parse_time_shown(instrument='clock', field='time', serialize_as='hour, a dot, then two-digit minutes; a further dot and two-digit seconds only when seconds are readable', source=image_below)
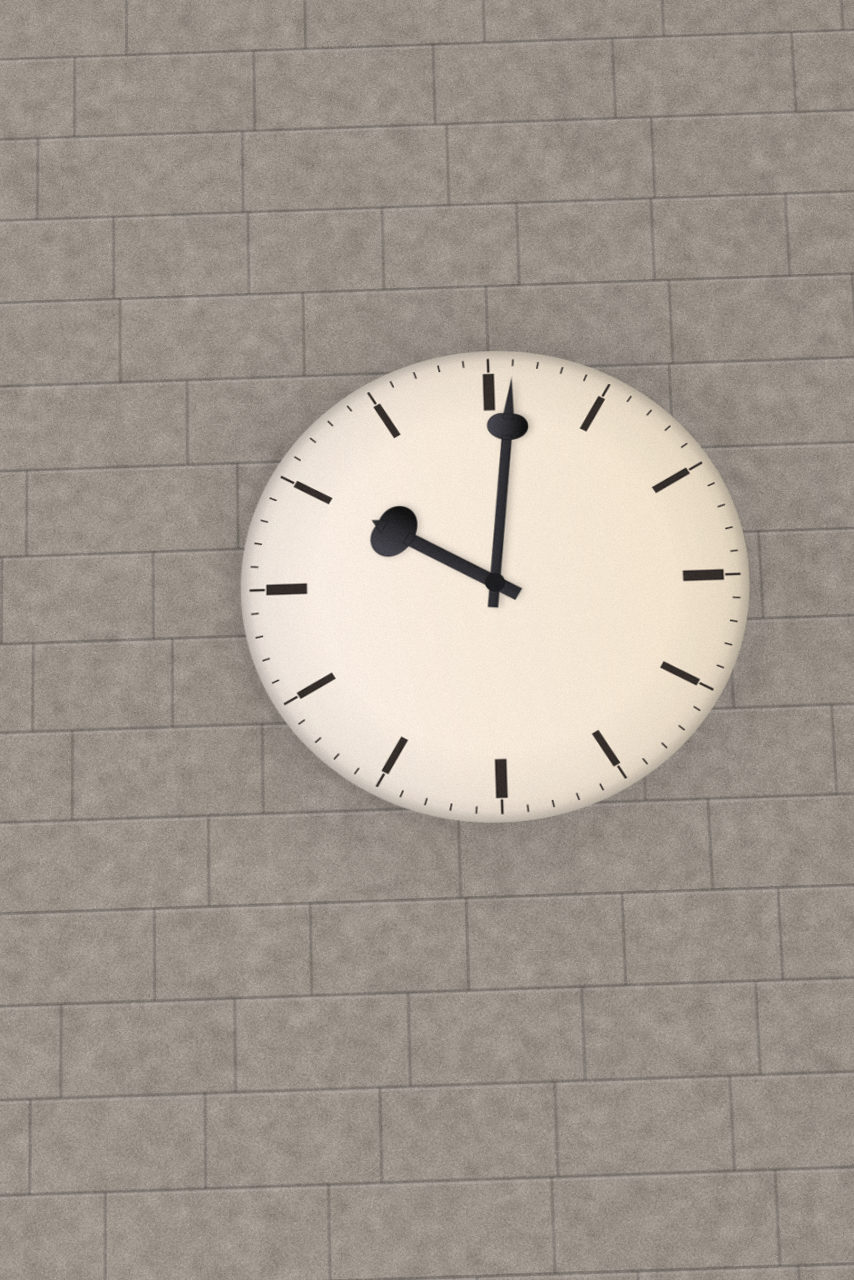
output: 10.01
